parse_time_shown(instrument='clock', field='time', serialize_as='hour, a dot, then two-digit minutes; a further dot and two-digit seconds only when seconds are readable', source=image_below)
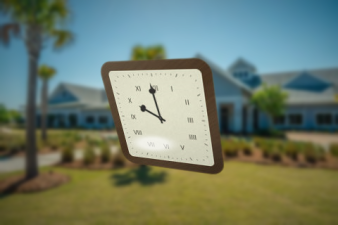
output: 9.59
